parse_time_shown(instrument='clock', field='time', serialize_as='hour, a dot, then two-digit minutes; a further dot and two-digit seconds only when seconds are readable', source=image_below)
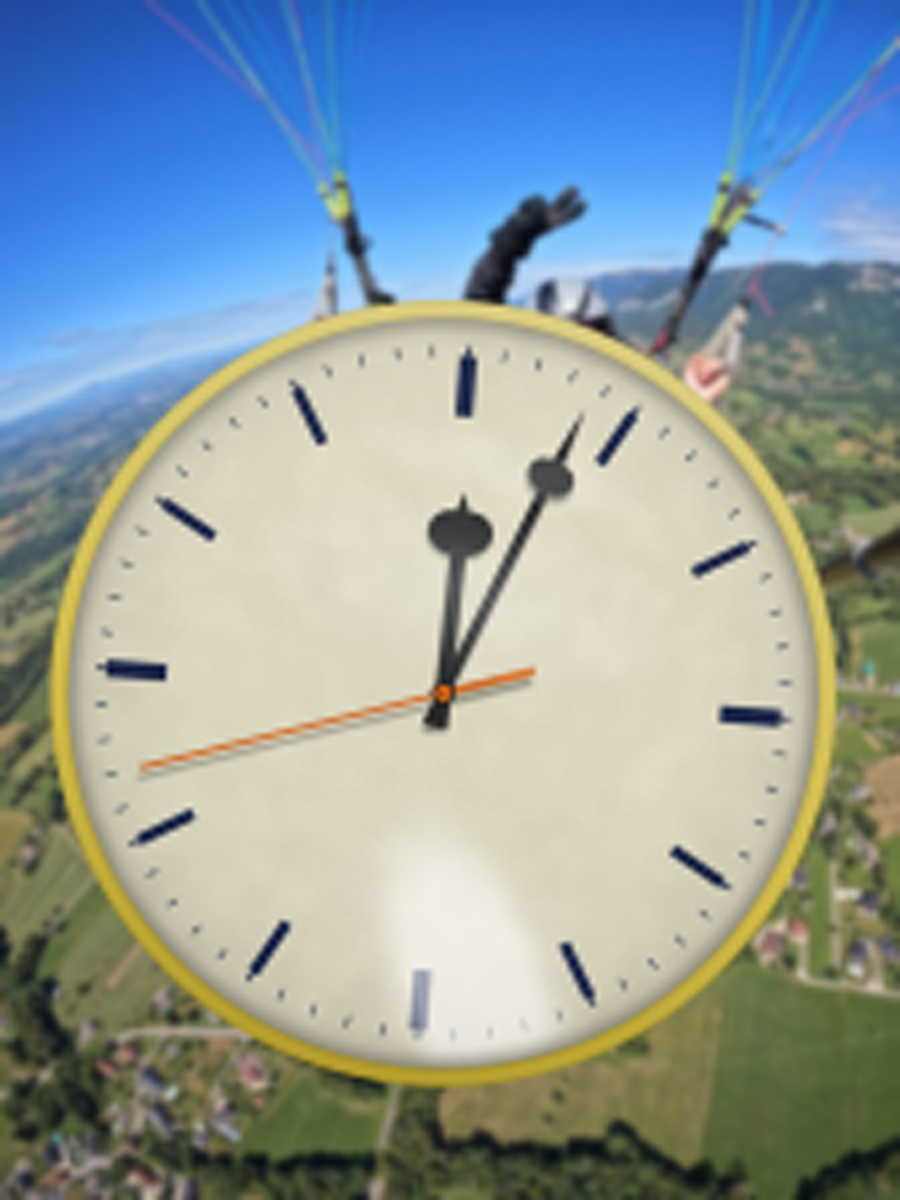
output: 12.03.42
